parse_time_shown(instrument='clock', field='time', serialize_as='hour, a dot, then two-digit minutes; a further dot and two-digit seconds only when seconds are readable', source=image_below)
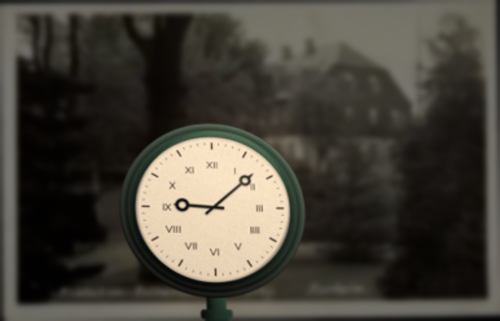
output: 9.08
